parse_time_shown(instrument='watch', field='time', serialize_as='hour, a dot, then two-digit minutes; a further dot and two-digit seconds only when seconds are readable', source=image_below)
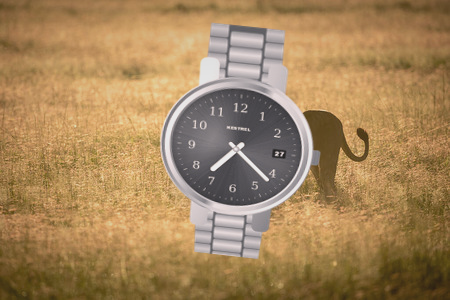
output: 7.22
